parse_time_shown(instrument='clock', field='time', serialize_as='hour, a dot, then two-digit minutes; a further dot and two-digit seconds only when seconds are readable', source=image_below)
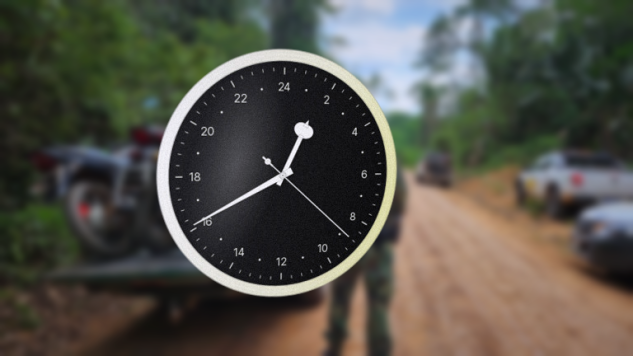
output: 1.40.22
